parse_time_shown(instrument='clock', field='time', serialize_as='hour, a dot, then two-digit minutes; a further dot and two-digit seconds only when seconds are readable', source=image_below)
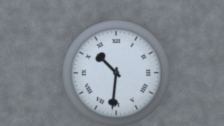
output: 10.31
